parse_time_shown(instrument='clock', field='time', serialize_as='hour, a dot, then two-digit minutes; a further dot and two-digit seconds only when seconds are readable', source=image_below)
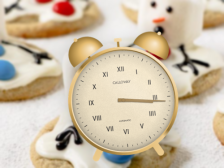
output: 3.16
